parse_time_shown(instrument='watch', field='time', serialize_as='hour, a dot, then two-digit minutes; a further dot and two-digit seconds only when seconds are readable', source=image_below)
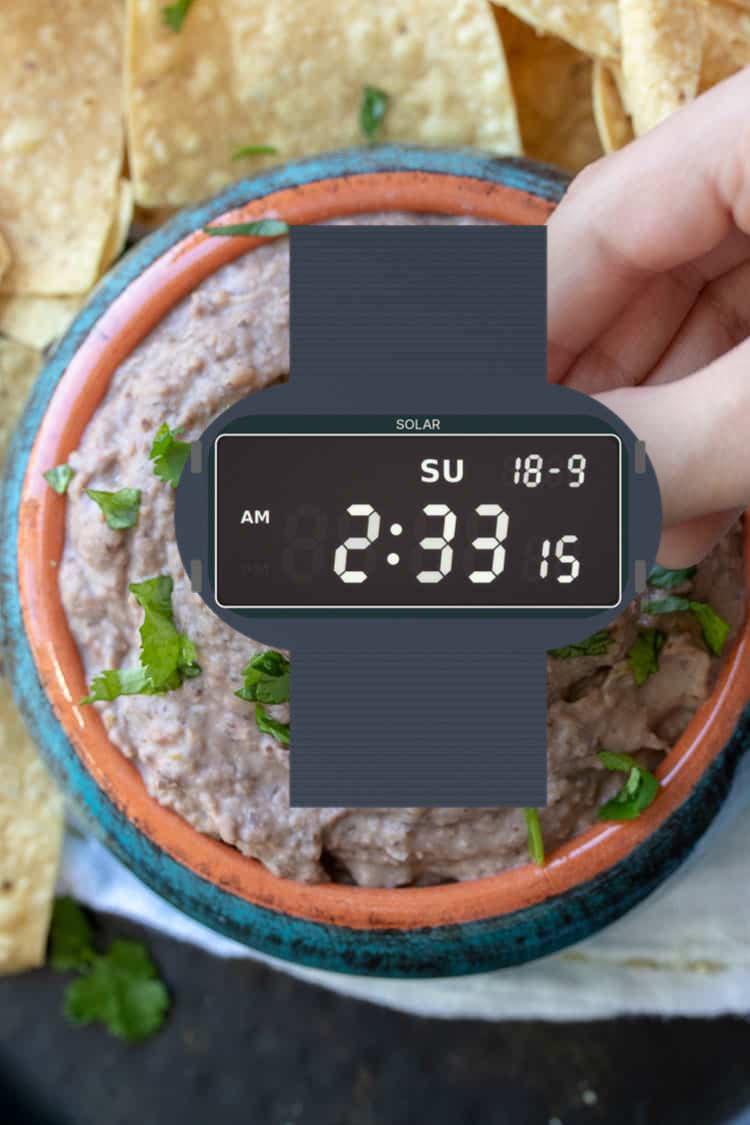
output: 2.33.15
